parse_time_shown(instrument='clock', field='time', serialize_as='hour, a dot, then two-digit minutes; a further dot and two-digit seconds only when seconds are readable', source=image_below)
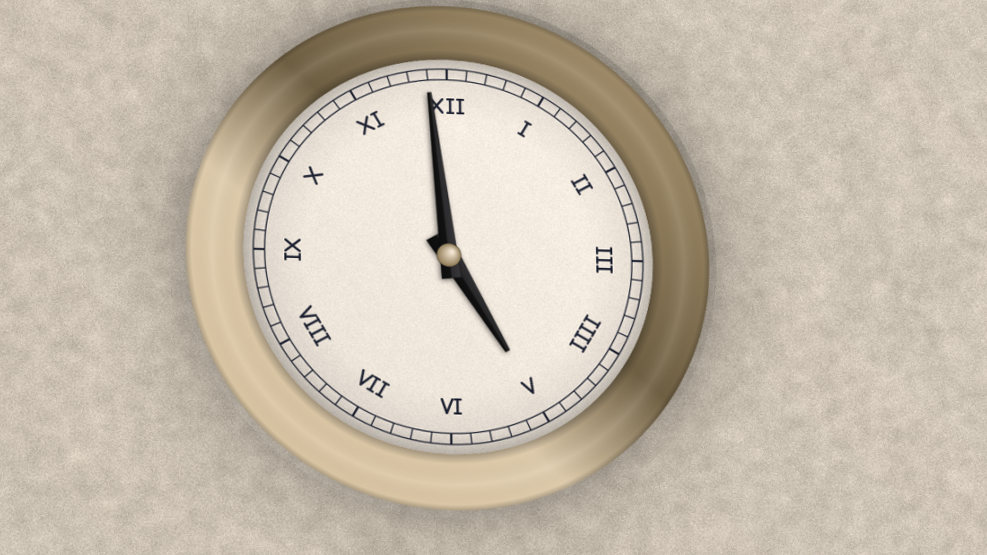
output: 4.59
